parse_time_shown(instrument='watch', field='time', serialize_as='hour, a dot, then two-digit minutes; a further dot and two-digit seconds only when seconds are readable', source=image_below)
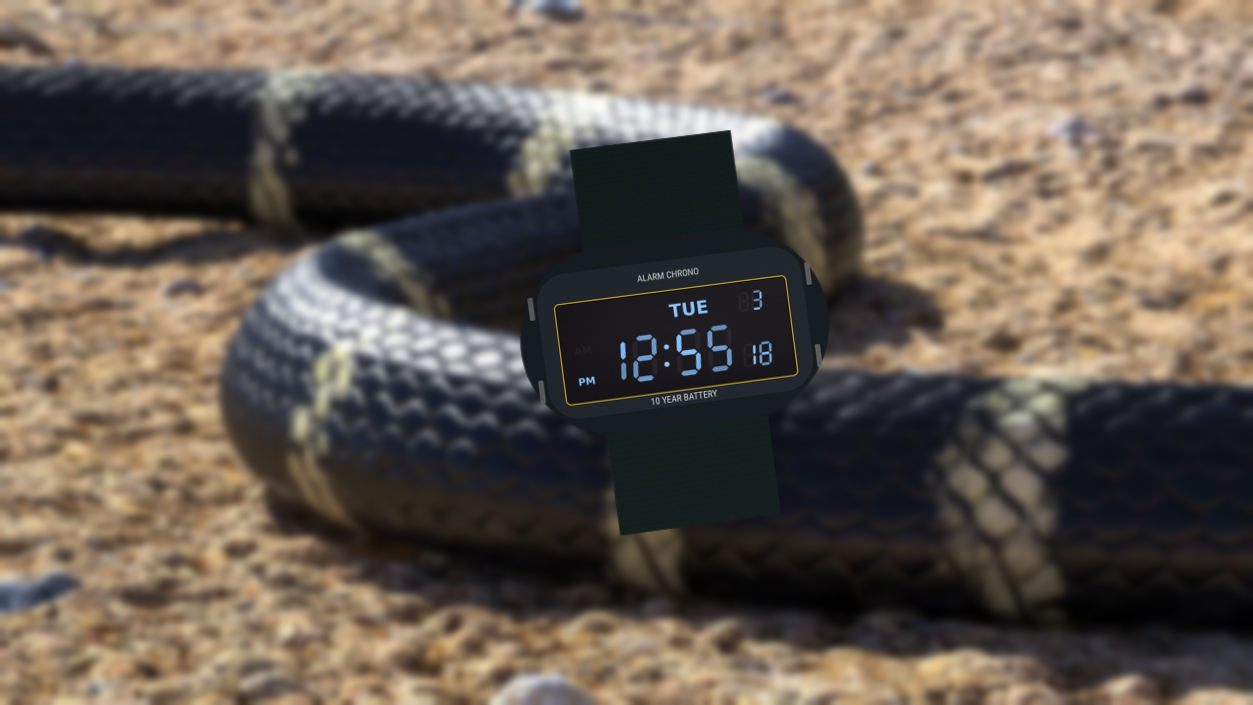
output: 12.55.18
